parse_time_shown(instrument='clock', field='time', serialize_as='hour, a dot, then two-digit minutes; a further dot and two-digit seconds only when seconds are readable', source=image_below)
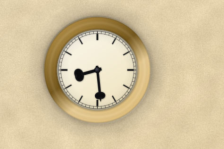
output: 8.29
